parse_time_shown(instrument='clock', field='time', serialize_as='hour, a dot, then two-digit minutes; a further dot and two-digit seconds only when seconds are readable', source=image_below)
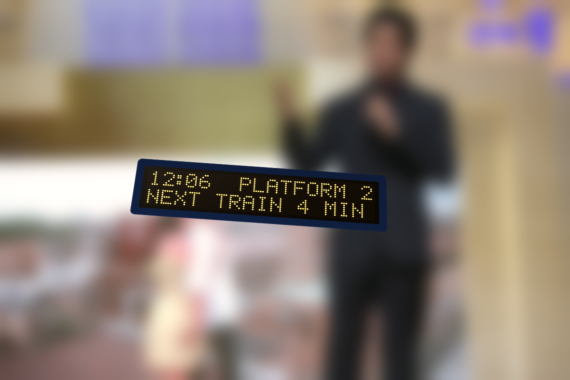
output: 12.06
